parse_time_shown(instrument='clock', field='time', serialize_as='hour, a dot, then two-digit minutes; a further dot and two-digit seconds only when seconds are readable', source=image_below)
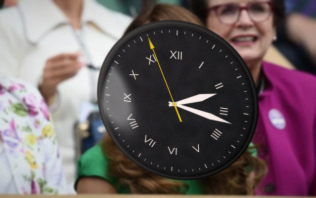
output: 2.16.56
